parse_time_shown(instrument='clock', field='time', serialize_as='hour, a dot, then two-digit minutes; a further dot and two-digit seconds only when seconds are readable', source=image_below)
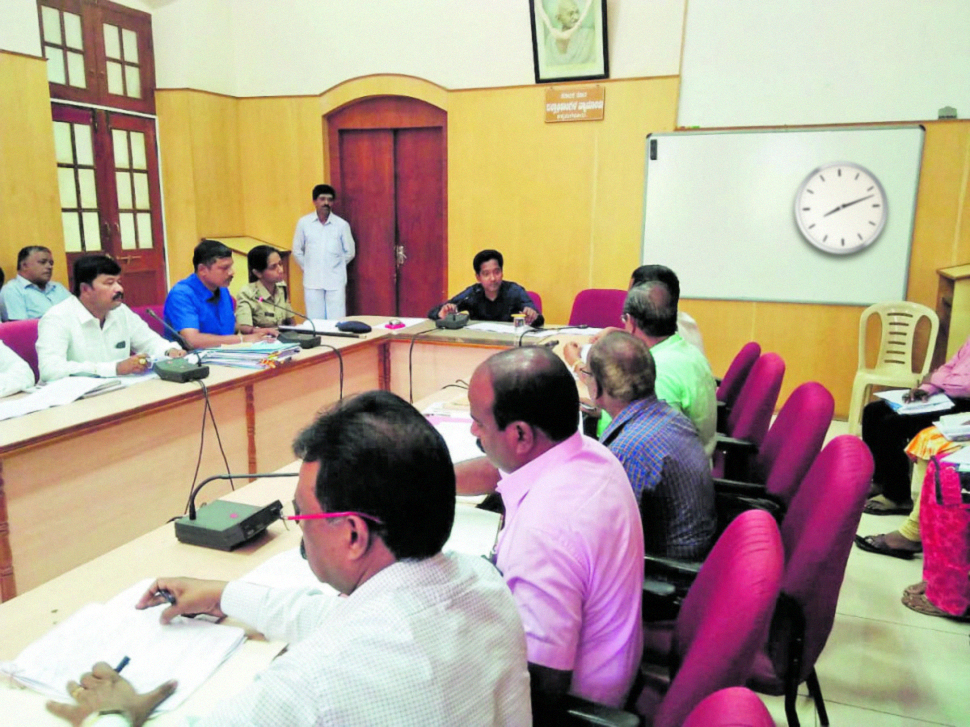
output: 8.12
